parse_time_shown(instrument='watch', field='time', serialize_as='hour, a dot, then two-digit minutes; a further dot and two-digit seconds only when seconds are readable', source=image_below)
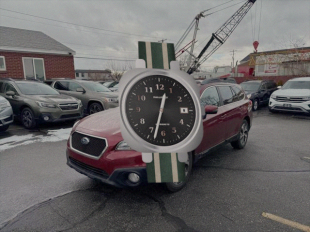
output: 12.33
